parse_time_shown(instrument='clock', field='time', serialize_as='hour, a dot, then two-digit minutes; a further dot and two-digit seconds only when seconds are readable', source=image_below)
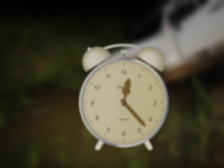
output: 12.23
